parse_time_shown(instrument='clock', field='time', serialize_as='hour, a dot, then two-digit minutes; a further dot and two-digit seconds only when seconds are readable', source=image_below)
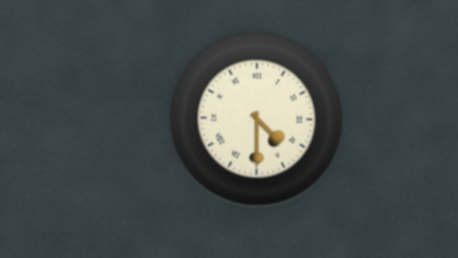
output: 4.30
